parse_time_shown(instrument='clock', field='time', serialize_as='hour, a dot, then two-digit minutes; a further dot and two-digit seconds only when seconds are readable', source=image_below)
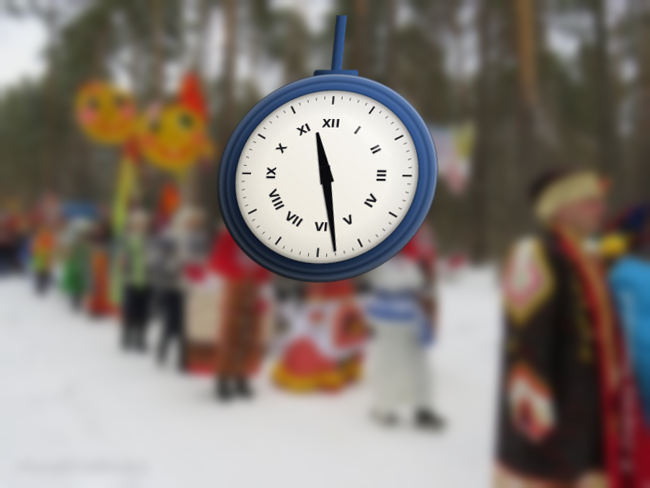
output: 11.28
